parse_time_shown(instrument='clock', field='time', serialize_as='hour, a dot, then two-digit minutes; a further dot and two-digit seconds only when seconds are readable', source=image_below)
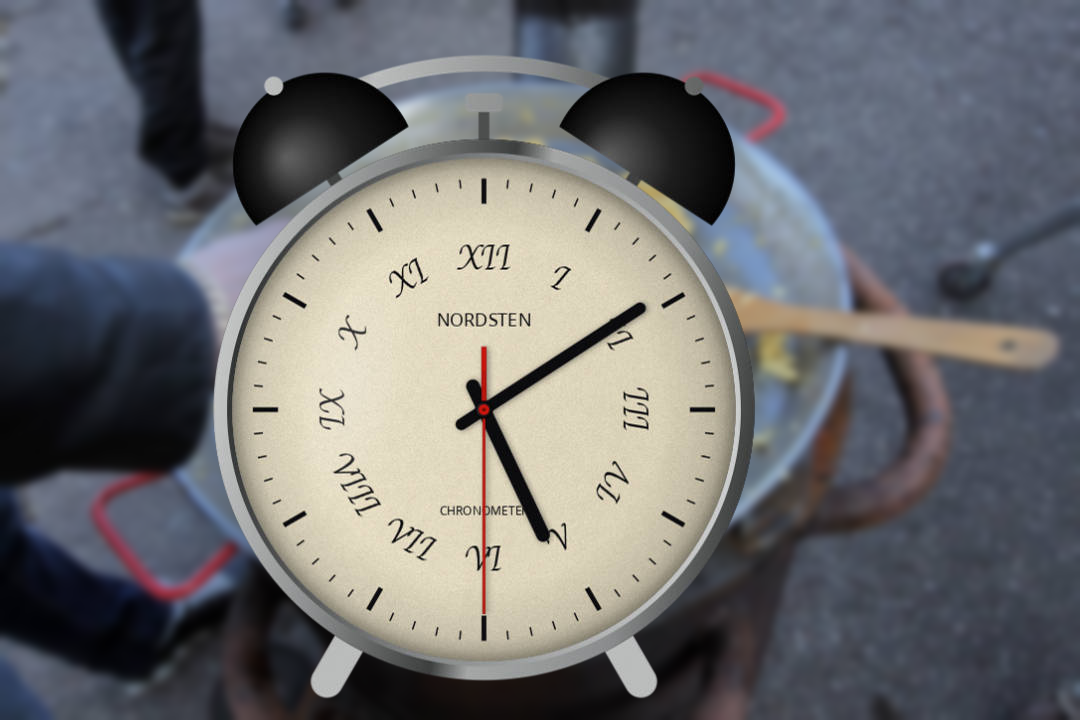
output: 5.09.30
